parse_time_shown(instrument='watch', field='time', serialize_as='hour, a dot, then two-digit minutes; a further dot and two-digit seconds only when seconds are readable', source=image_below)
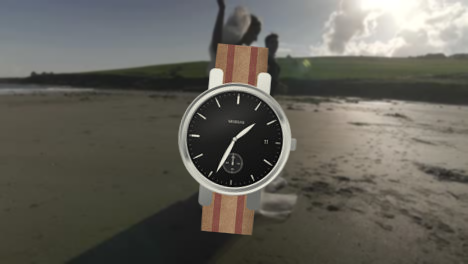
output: 1.34
